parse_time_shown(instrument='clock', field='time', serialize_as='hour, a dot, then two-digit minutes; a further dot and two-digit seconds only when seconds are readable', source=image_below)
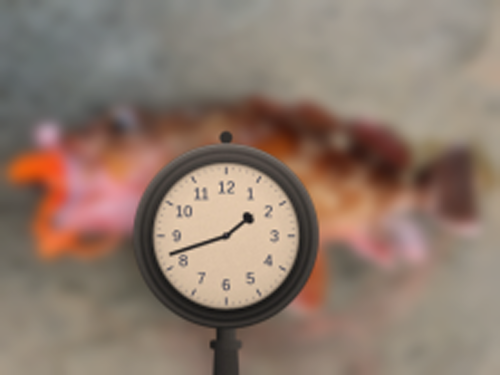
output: 1.42
